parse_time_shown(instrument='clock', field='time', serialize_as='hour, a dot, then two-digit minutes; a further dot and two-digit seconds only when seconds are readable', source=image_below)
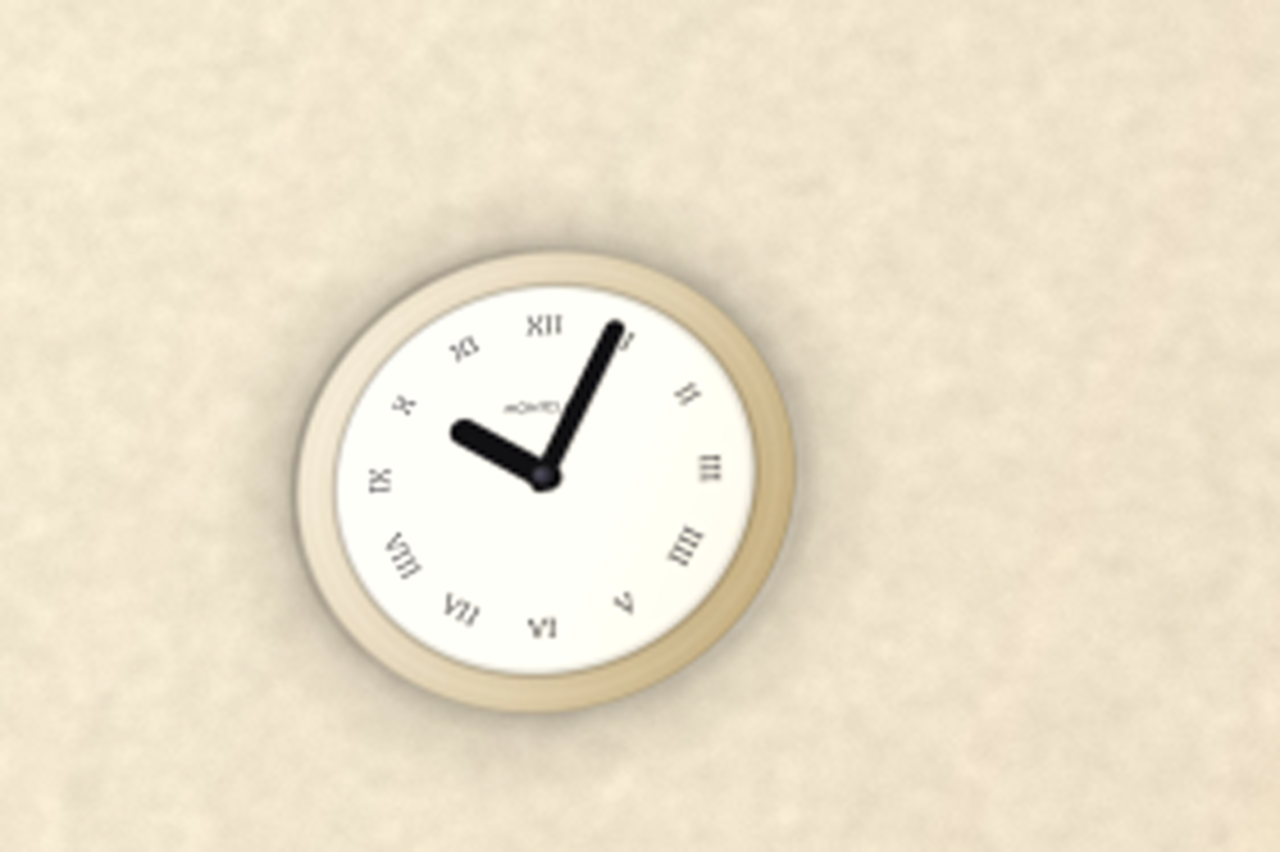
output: 10.04
